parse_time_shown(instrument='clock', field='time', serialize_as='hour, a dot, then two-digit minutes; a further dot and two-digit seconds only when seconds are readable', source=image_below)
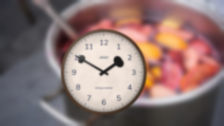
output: 1.50
